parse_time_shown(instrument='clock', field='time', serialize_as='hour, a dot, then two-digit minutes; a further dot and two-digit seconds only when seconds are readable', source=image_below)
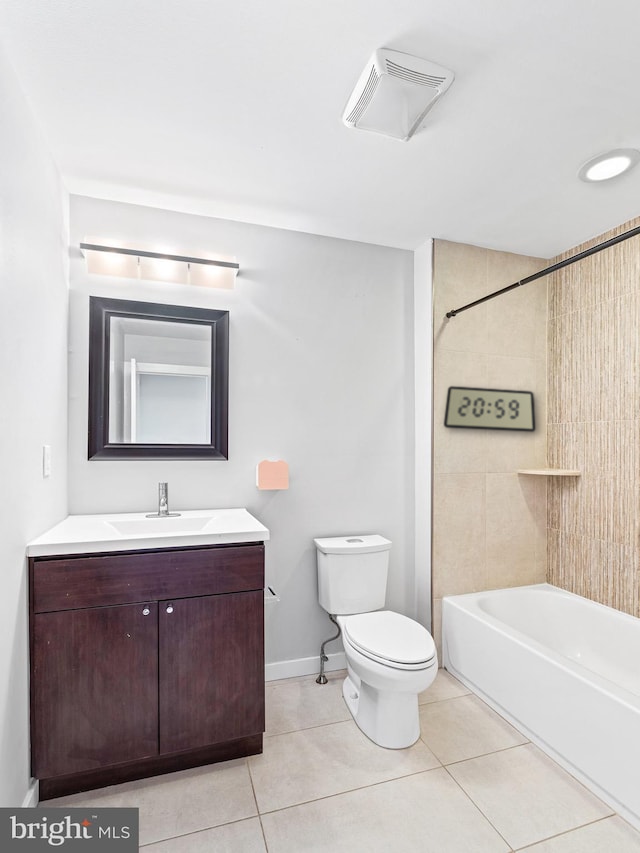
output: 20.59
